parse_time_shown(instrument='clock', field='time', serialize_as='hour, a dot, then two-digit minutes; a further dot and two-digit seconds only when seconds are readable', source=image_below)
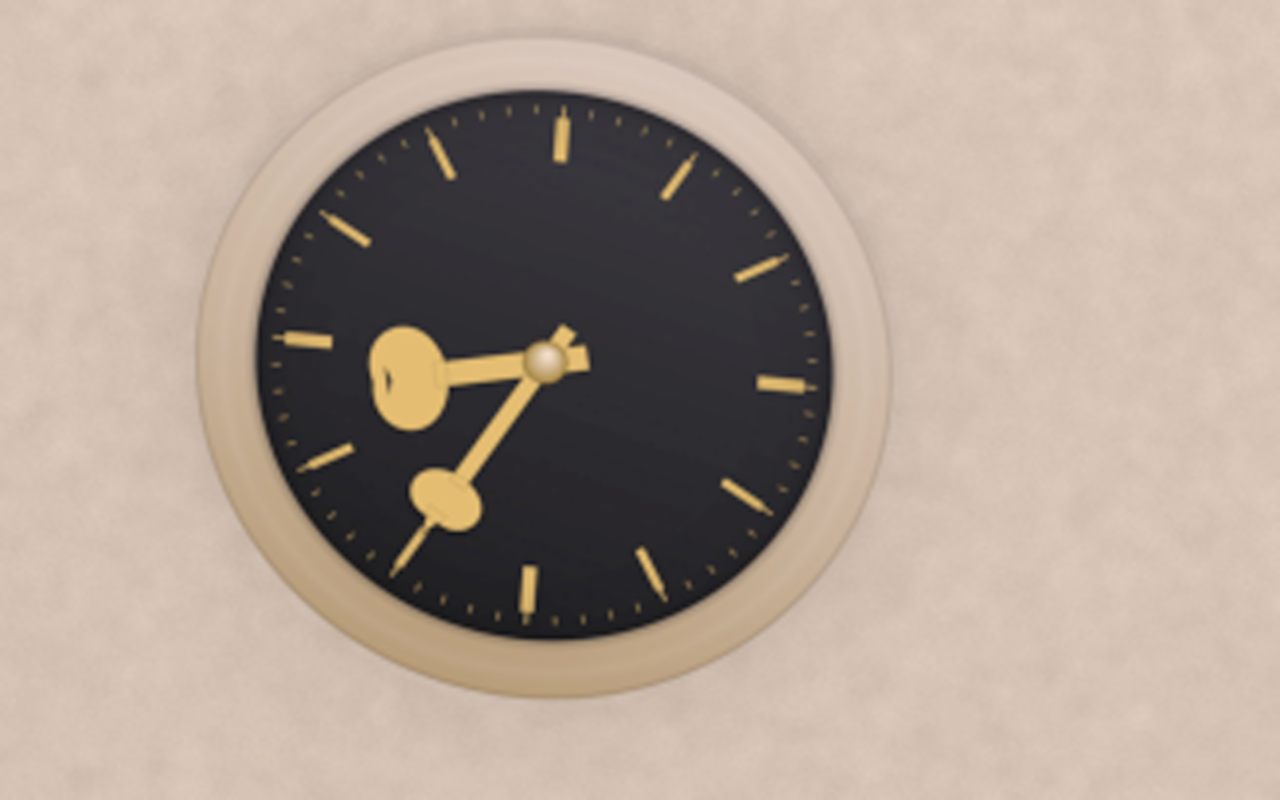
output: 8.35
